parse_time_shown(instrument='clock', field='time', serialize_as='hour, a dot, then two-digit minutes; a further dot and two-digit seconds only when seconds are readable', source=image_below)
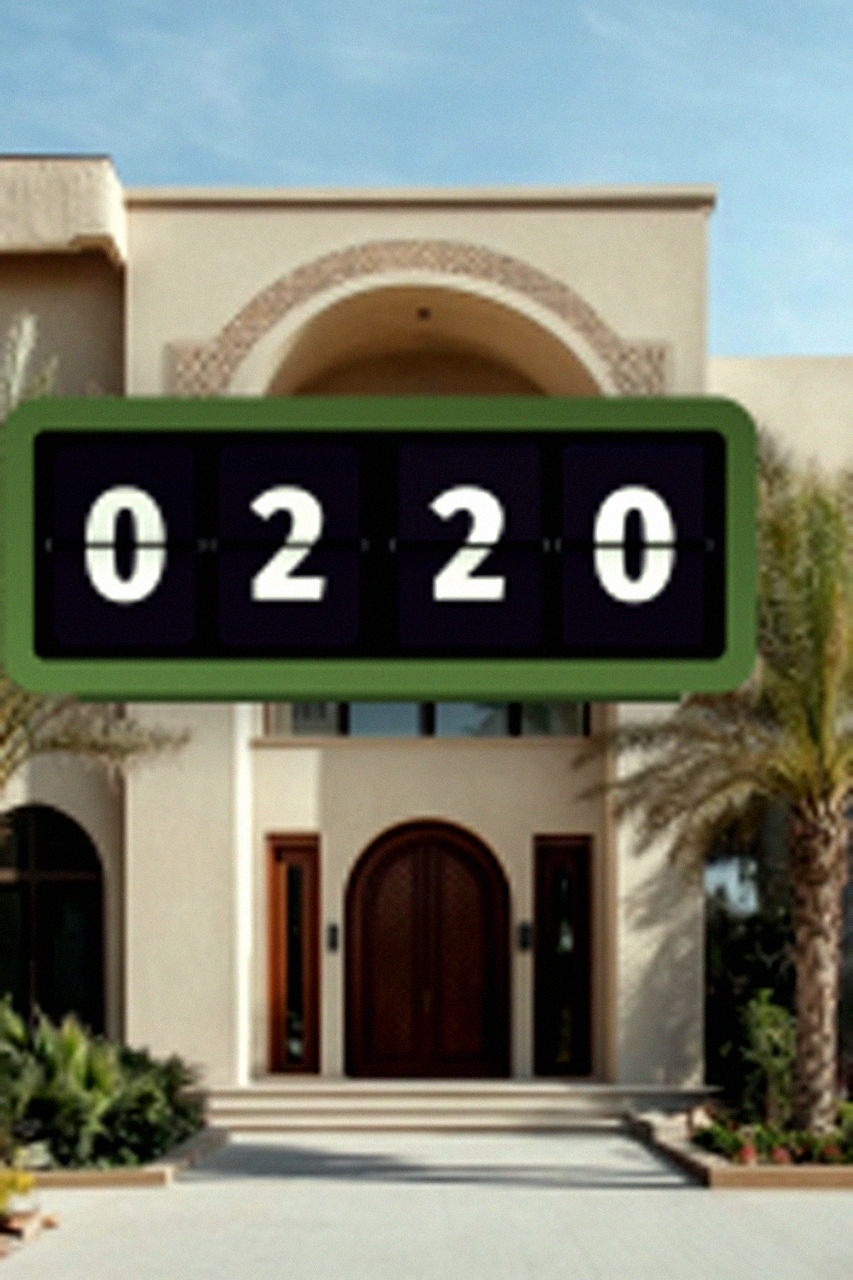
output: 2.20
